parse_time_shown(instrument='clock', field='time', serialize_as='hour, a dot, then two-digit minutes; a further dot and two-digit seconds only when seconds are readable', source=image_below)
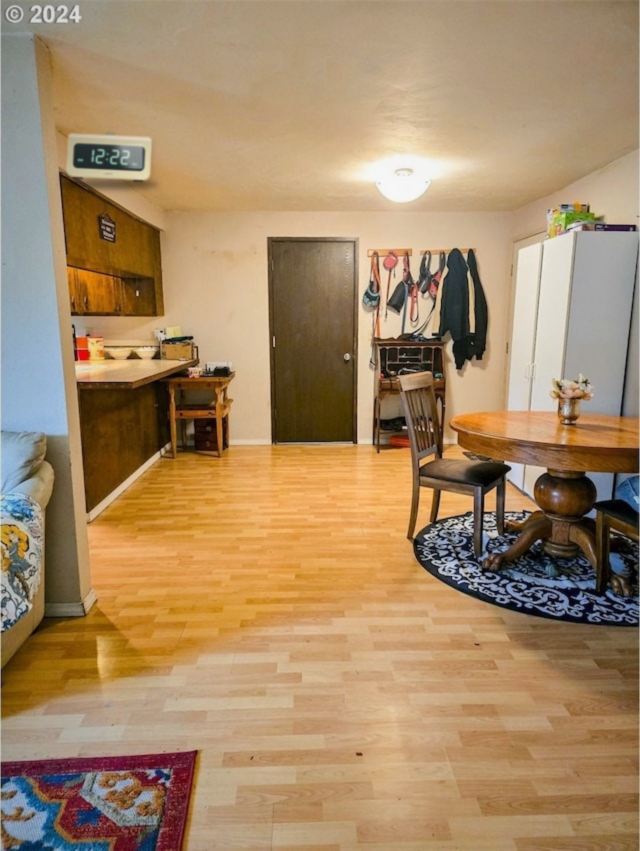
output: 12.22
